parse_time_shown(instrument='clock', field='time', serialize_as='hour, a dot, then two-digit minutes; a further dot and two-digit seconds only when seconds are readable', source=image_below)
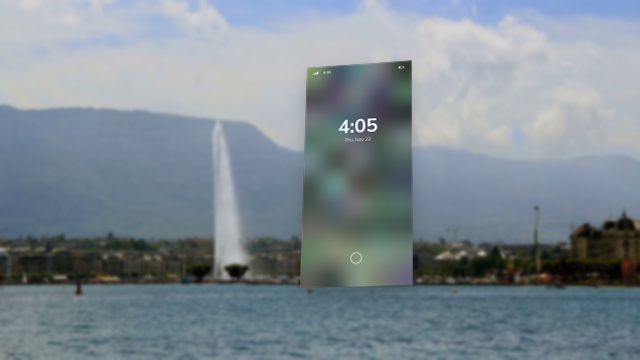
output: 4.05
